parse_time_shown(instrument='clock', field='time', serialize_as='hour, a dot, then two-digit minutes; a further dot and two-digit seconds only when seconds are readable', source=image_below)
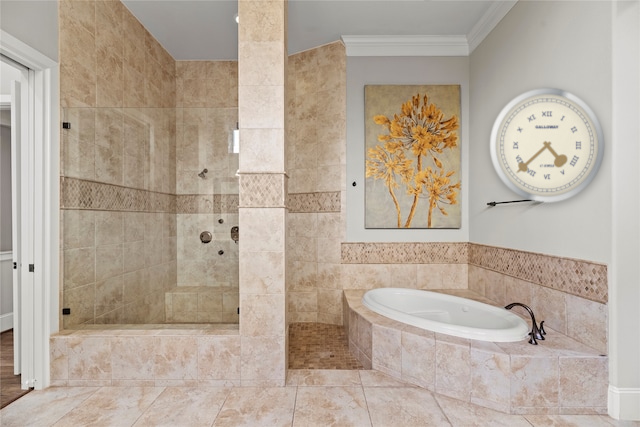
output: 4.38
